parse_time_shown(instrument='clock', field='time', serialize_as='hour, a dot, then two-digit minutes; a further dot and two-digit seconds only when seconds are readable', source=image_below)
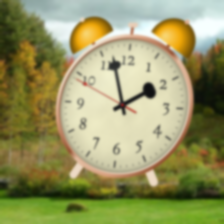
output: 1.56.49
